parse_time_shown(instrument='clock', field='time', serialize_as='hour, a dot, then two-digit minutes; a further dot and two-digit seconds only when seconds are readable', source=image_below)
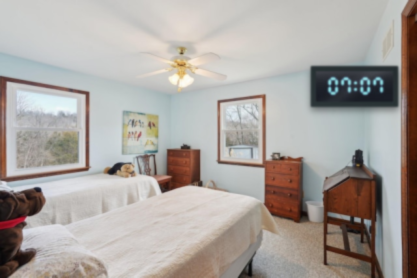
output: 7.07
